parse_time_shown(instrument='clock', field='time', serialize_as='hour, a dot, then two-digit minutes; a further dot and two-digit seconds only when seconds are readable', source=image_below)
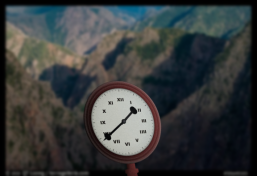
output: 1.39
